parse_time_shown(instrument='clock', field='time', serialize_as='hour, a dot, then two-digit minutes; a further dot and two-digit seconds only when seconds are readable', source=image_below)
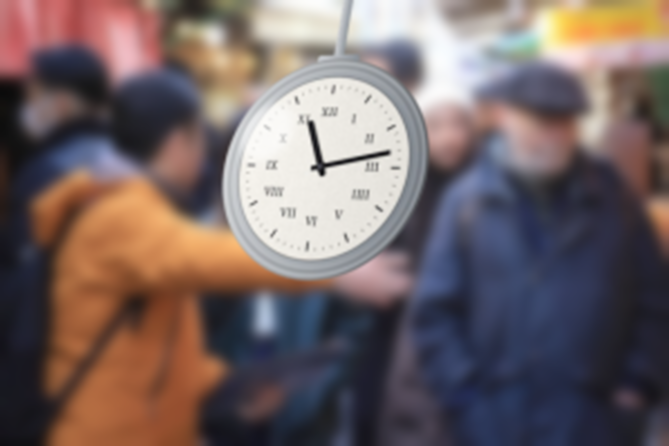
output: 11.13
